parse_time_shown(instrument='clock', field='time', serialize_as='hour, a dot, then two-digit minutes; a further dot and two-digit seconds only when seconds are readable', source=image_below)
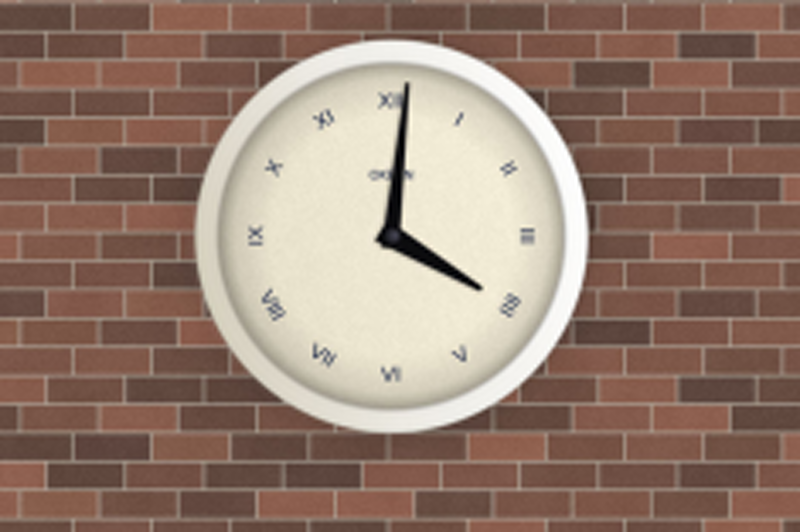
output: 4.01
